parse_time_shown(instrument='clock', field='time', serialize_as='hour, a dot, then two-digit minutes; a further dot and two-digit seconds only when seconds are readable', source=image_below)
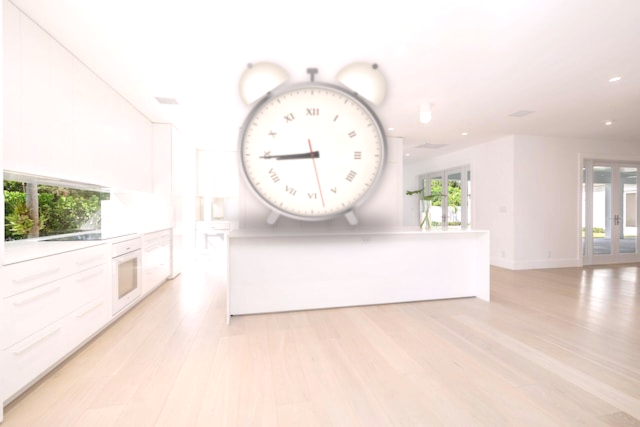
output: 8.44.28
